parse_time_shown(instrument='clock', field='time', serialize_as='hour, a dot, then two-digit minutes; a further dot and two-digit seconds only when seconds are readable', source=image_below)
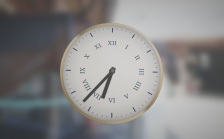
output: 6.37
